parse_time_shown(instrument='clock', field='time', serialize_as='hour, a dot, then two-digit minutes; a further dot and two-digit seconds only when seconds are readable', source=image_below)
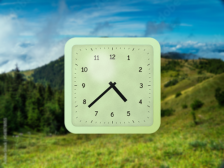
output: 4.38
